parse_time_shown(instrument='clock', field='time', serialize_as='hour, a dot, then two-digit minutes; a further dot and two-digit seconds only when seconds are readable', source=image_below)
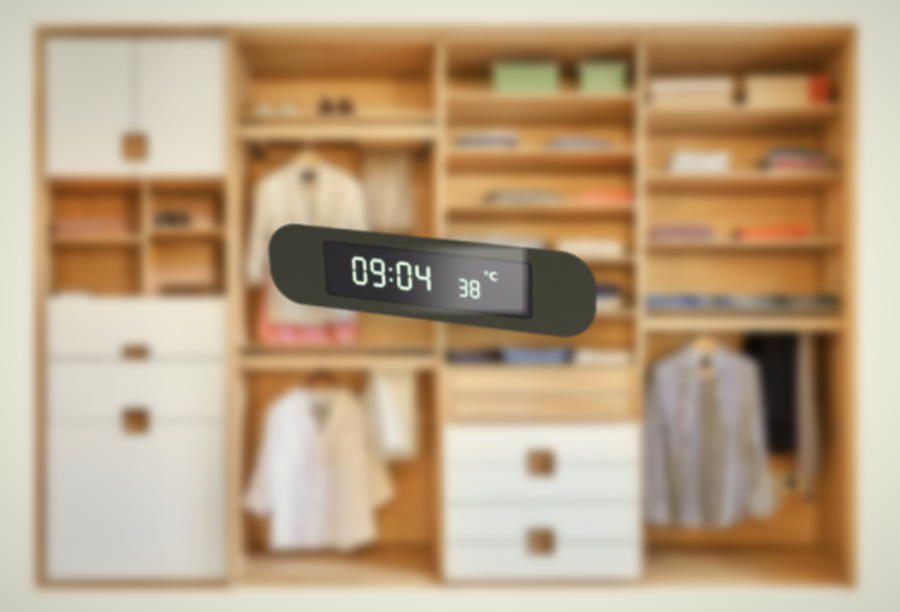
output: 9.04
